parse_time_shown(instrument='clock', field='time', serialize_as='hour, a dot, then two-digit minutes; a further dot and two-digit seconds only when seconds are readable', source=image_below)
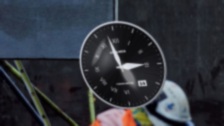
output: 2.58
